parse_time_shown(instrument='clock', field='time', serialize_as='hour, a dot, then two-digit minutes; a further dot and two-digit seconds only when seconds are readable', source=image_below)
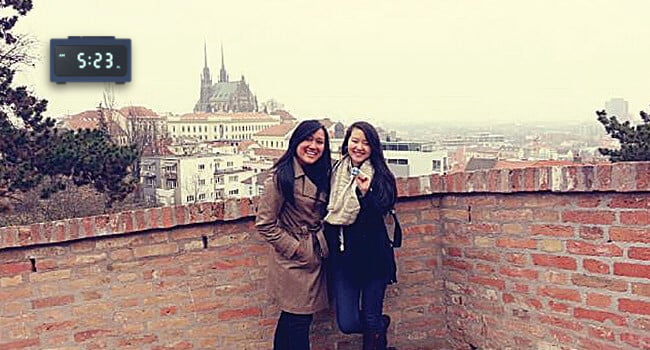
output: 5.23
